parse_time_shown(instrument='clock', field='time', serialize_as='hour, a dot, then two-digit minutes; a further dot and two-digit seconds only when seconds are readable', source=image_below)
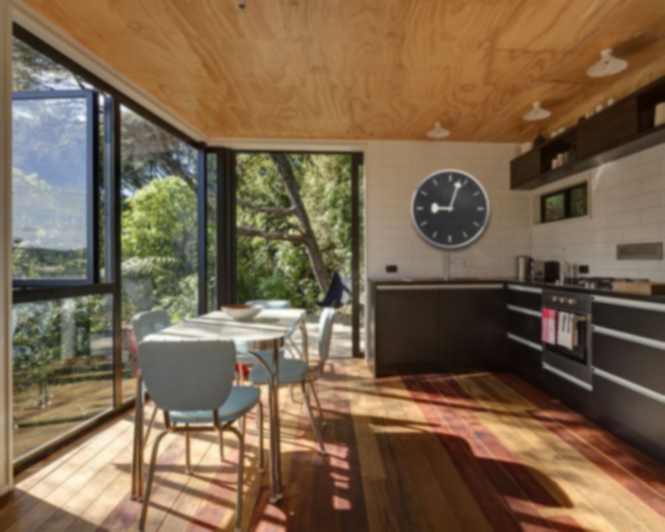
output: 9.03
